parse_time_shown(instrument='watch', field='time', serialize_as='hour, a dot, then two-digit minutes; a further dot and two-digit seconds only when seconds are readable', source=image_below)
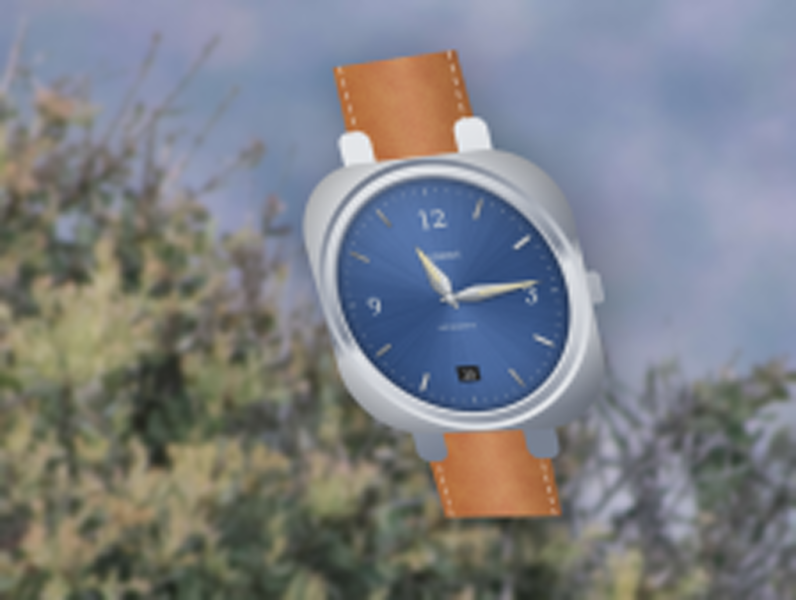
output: 11.14
